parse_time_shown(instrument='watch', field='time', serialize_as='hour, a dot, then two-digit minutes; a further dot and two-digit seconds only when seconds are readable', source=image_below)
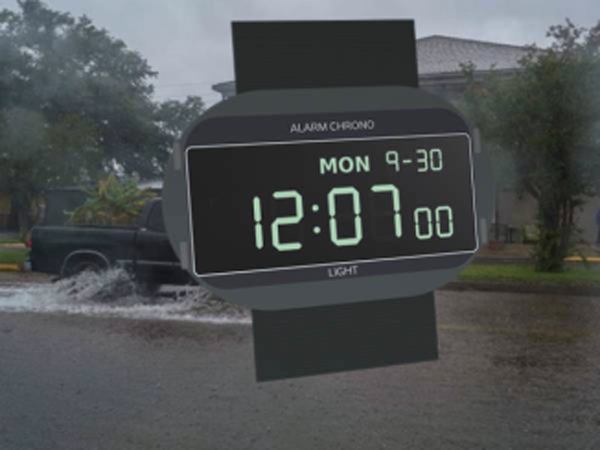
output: 12.07.00
